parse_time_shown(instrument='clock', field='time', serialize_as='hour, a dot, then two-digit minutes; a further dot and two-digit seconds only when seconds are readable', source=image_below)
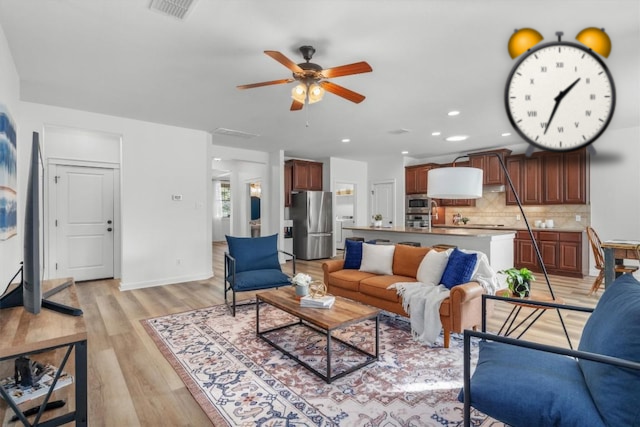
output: 1.34
